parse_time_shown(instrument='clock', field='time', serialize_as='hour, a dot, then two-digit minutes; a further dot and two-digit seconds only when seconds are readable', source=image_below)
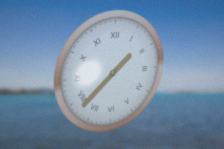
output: 1.38
